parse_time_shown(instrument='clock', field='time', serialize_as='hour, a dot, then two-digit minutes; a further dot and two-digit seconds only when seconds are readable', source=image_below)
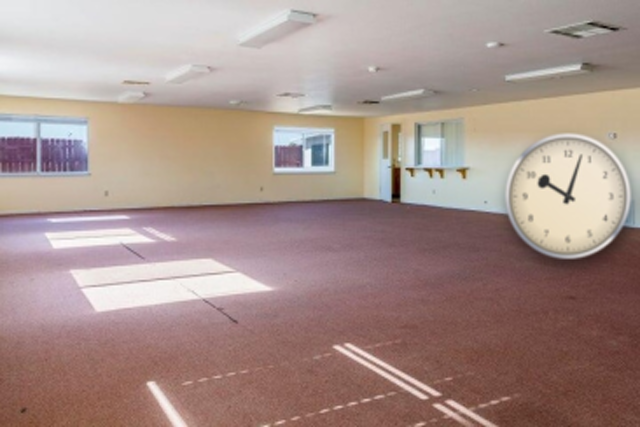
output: 10.03
